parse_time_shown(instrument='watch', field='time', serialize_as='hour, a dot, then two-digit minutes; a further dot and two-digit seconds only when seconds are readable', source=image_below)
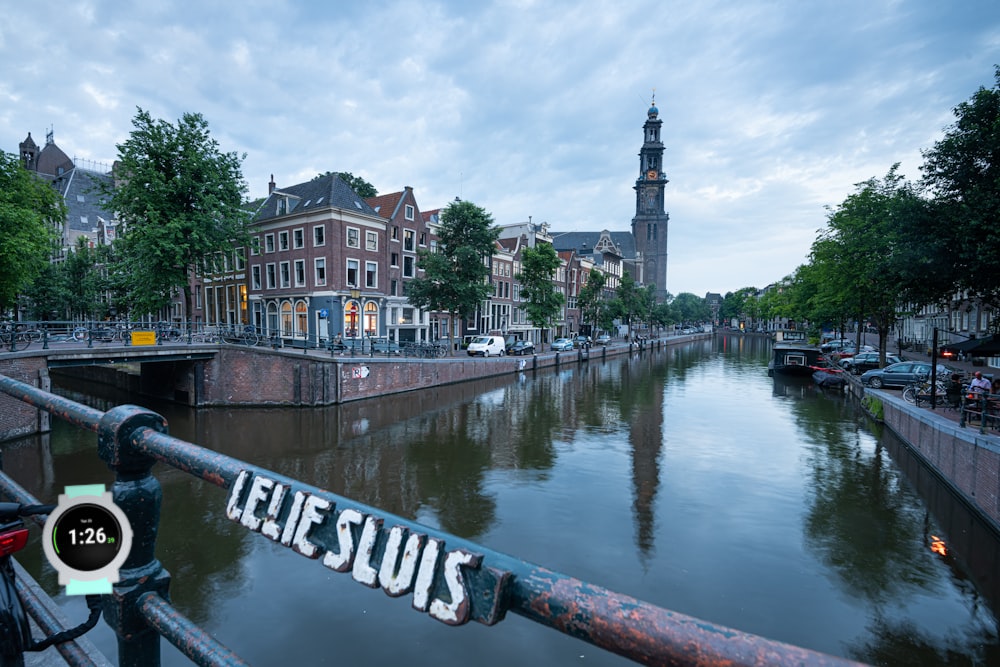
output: 1.26
